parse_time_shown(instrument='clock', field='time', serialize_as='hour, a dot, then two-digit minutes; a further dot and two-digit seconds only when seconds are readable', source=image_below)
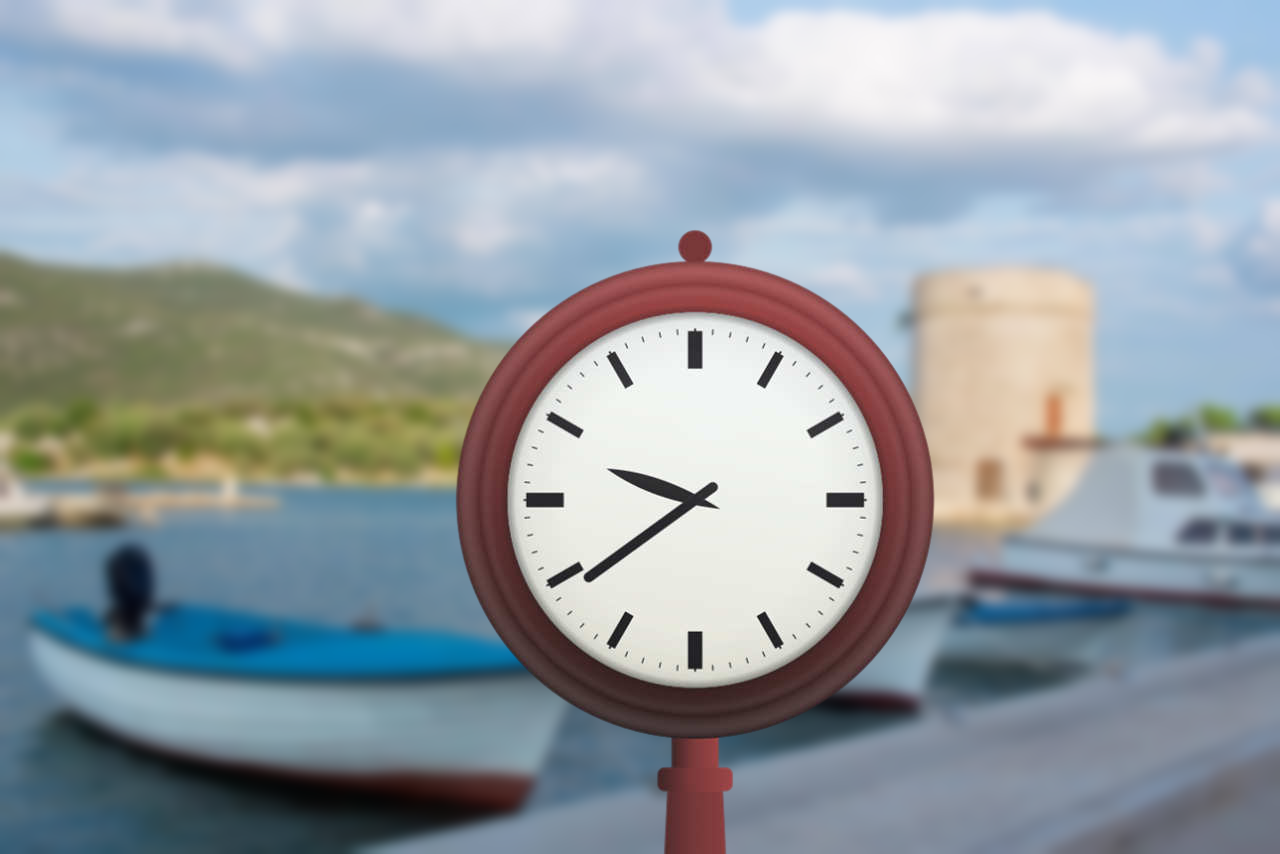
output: 9.39
